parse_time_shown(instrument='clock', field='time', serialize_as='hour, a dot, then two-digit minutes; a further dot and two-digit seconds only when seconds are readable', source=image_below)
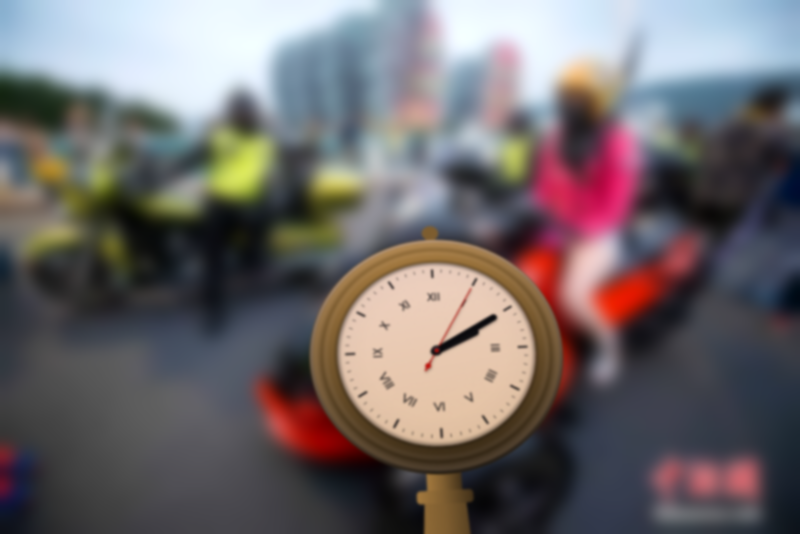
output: 2.10.05
